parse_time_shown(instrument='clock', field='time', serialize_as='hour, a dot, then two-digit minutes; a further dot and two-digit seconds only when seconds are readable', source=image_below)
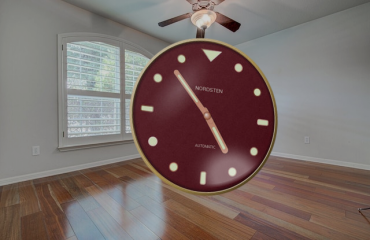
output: 4.53
